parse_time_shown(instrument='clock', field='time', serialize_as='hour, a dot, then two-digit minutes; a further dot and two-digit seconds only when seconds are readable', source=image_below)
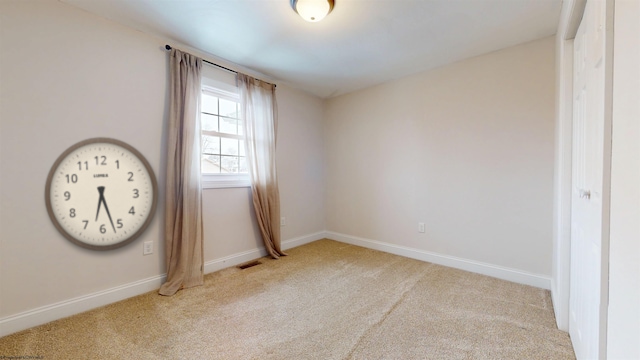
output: 6.27
